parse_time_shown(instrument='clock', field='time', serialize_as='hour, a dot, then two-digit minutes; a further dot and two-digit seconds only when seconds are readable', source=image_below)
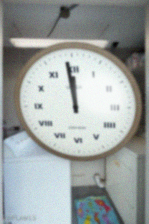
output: 11.59
